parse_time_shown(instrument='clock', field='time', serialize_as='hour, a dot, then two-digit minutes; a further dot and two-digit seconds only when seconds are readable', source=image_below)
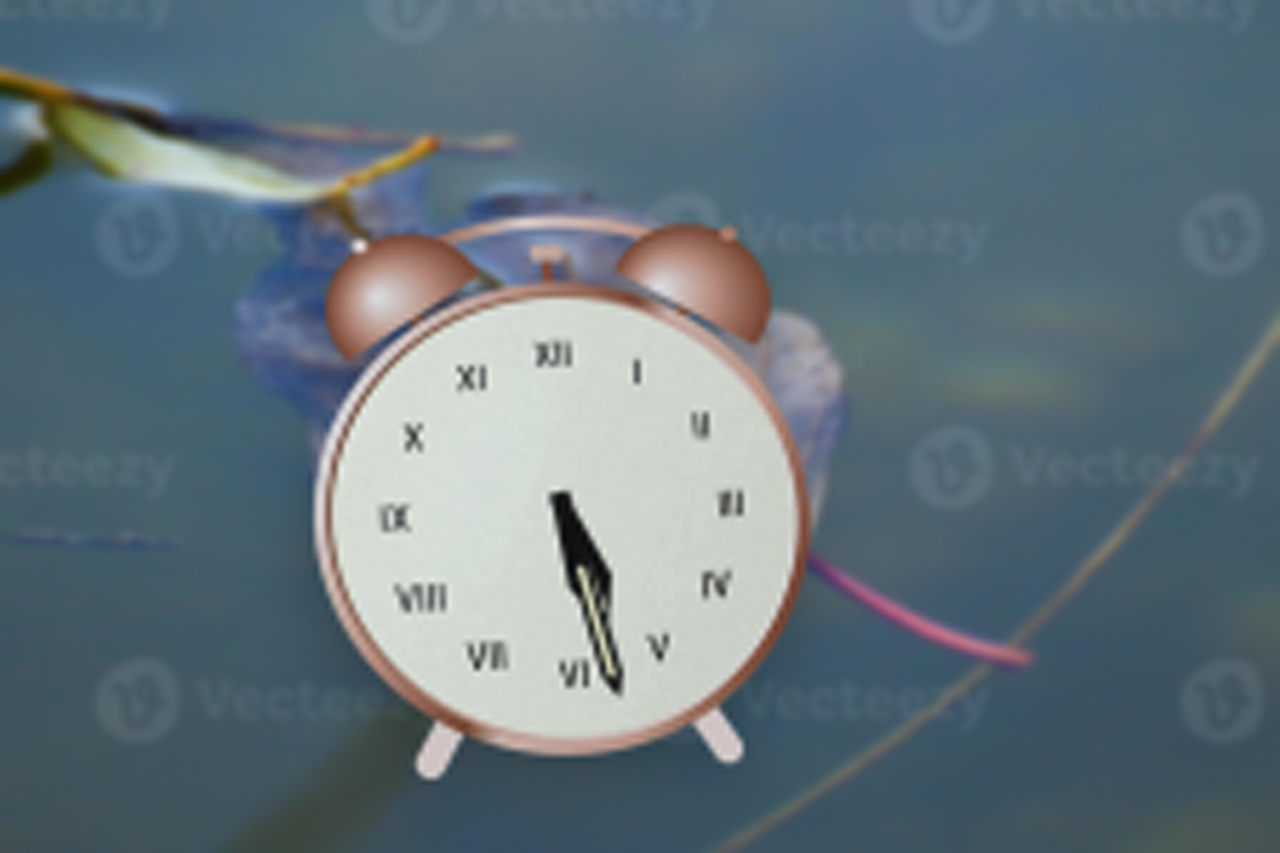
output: 5.28
